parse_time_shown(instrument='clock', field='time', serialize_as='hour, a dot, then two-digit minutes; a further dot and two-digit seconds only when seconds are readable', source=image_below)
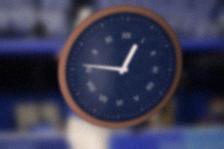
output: 12.46
